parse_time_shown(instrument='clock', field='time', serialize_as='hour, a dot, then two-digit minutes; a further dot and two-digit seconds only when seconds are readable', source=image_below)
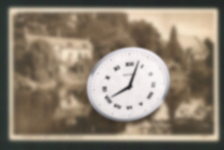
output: 8.03
